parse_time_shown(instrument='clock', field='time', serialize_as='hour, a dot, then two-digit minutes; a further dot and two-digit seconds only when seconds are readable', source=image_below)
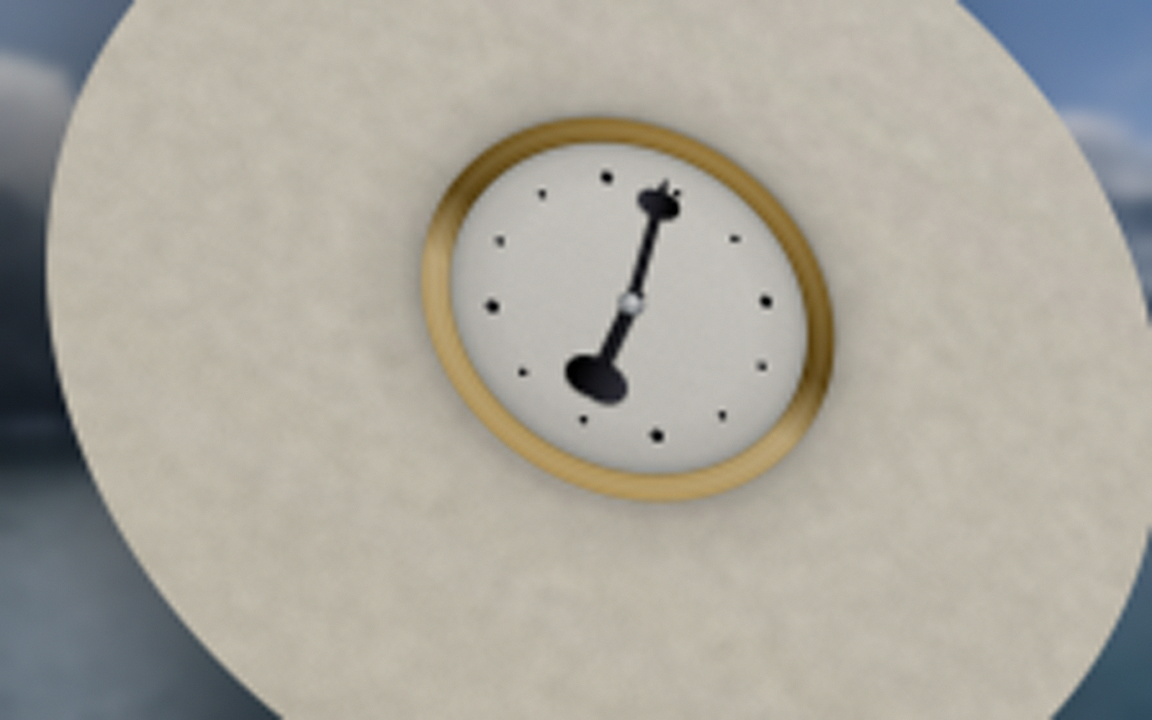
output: 7.04
